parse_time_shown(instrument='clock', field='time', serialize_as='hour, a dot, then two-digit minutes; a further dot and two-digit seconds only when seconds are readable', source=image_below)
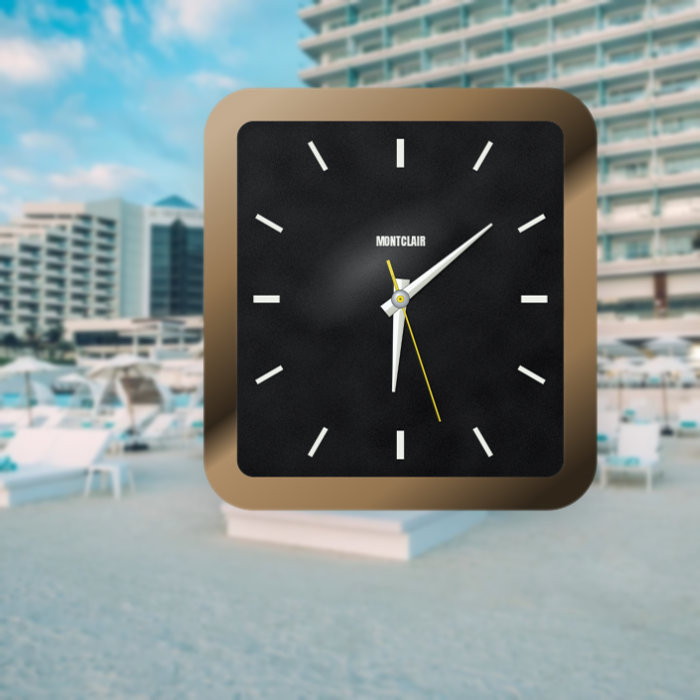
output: 6.08.27
